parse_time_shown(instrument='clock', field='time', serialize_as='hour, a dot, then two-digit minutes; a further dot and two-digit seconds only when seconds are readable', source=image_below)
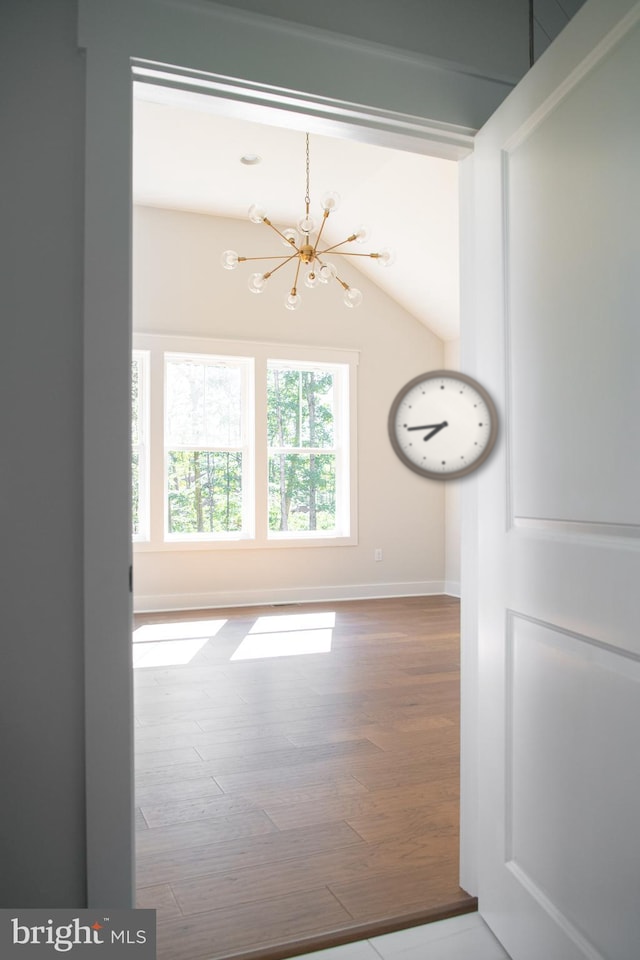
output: 7.44
